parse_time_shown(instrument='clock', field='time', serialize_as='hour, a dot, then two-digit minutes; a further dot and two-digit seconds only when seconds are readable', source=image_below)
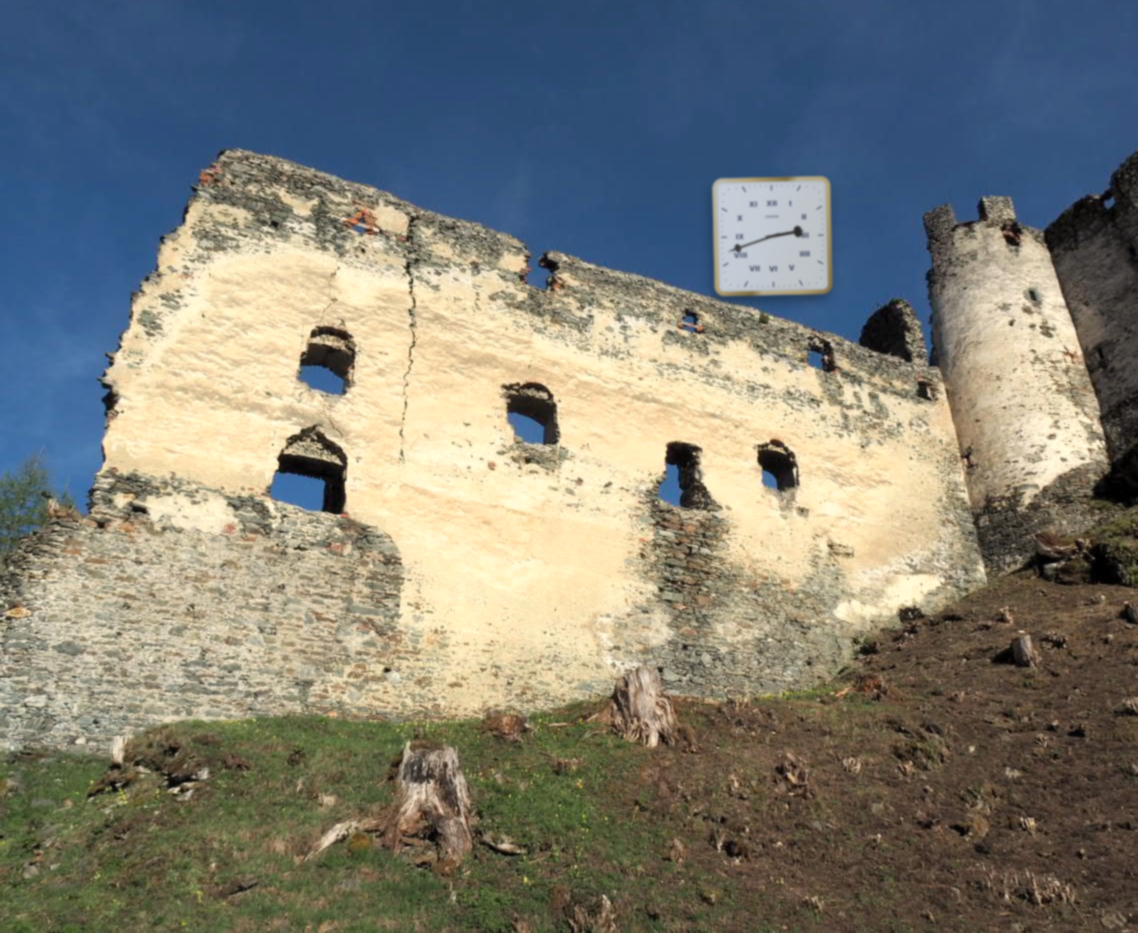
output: 2.42
